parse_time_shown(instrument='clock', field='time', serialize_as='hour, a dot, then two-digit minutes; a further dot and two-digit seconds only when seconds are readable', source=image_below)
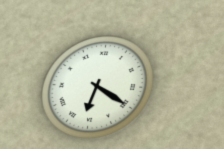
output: 6.20
